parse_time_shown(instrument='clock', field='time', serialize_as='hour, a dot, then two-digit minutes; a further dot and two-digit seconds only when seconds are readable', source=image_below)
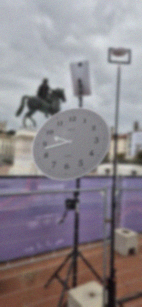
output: 9.43
